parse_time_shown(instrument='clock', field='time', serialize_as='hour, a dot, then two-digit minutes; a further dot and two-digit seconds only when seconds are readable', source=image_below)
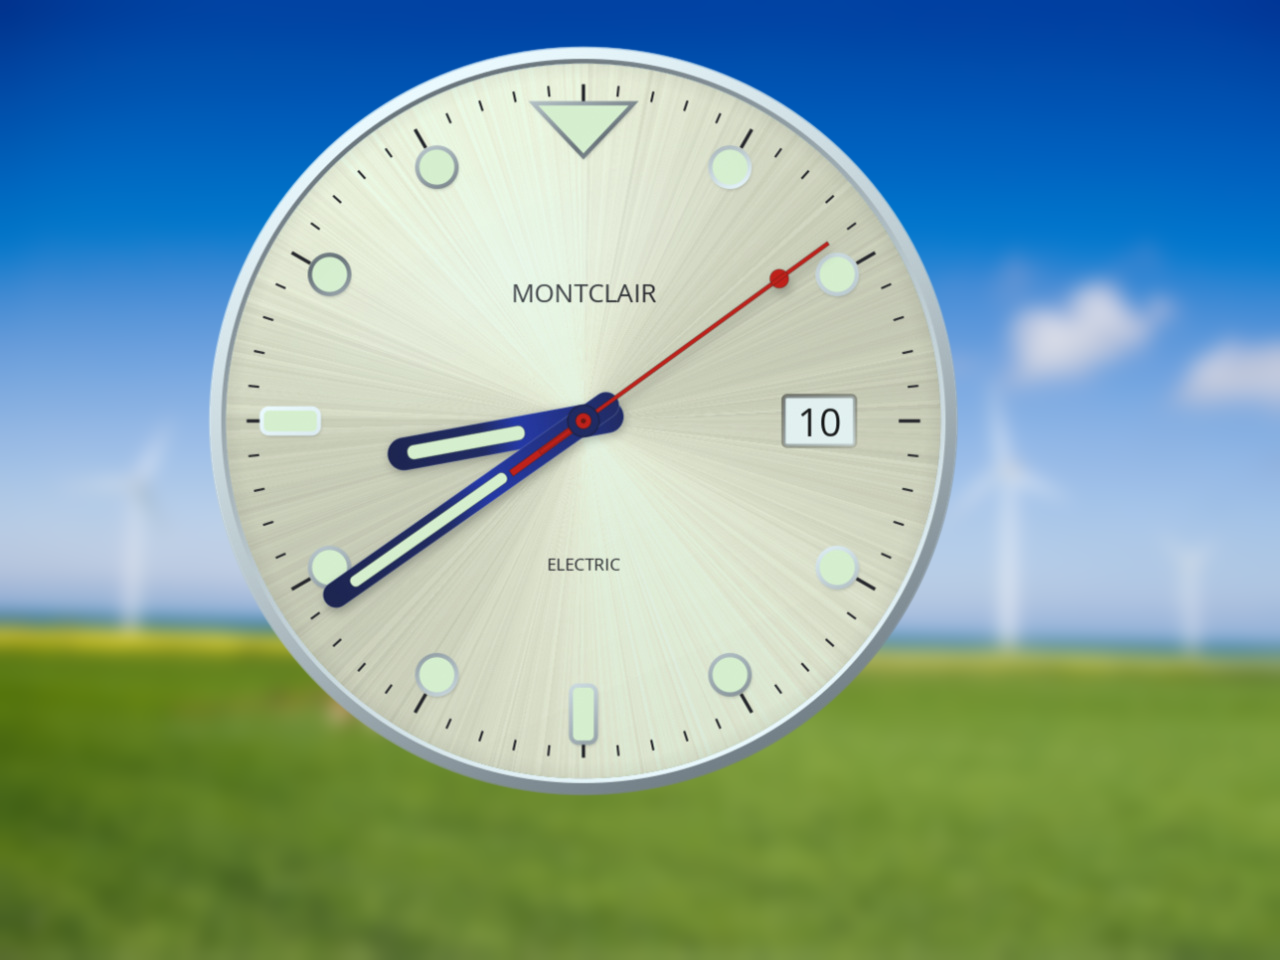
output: 8.39.09
